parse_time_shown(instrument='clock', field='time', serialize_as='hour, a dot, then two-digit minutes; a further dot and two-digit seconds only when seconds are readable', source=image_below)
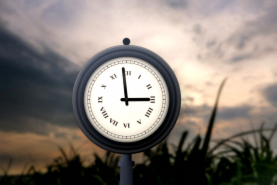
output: 2.59
